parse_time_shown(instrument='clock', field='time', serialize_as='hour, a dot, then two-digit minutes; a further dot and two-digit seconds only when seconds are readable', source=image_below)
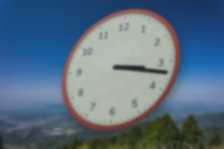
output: 3.17
